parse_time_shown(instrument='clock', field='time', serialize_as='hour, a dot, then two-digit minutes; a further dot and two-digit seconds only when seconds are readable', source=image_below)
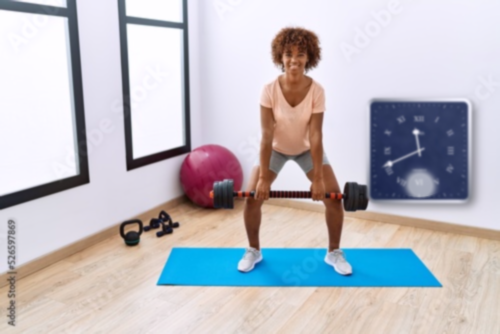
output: 11.41
